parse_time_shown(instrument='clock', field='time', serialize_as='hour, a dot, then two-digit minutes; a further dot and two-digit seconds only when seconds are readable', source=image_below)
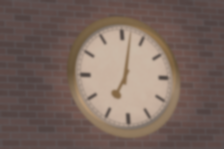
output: 7.02
